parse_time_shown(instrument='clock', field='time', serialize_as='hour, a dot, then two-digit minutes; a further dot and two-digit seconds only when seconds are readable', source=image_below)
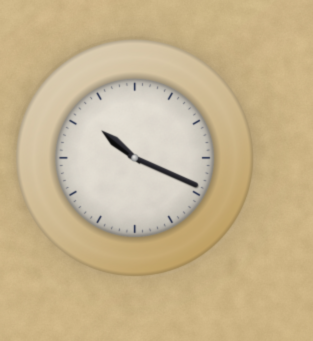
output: 10.19
